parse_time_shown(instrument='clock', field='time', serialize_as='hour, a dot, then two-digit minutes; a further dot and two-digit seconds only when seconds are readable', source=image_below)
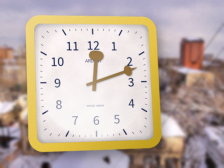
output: 12.12
